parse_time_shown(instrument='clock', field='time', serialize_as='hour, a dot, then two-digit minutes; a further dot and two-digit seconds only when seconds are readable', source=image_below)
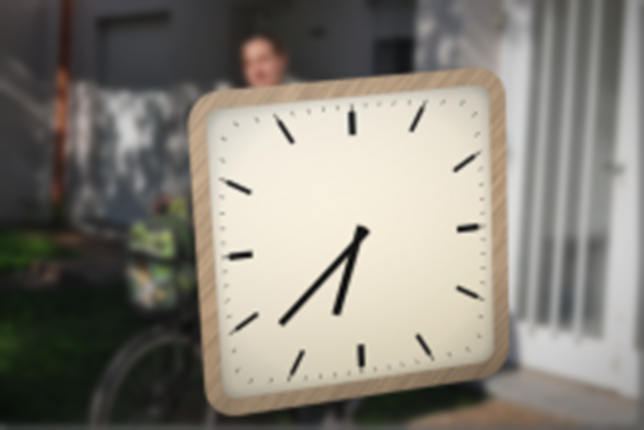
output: 6.38
